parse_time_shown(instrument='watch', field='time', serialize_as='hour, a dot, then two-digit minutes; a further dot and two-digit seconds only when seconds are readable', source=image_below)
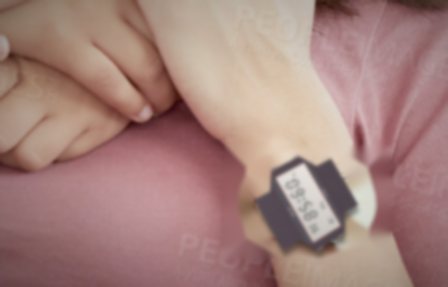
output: 9.58
